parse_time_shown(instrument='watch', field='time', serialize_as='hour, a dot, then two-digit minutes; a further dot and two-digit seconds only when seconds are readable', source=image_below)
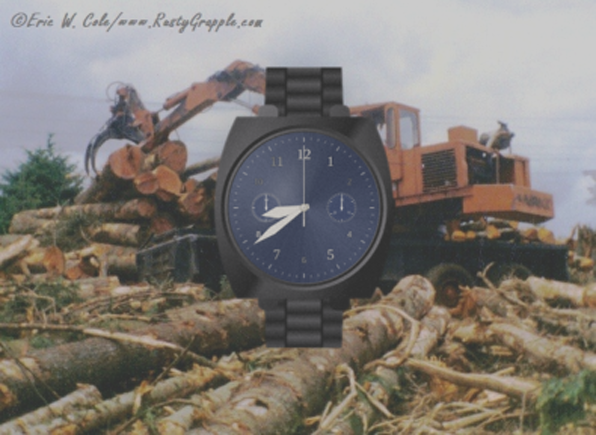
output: 8.39
